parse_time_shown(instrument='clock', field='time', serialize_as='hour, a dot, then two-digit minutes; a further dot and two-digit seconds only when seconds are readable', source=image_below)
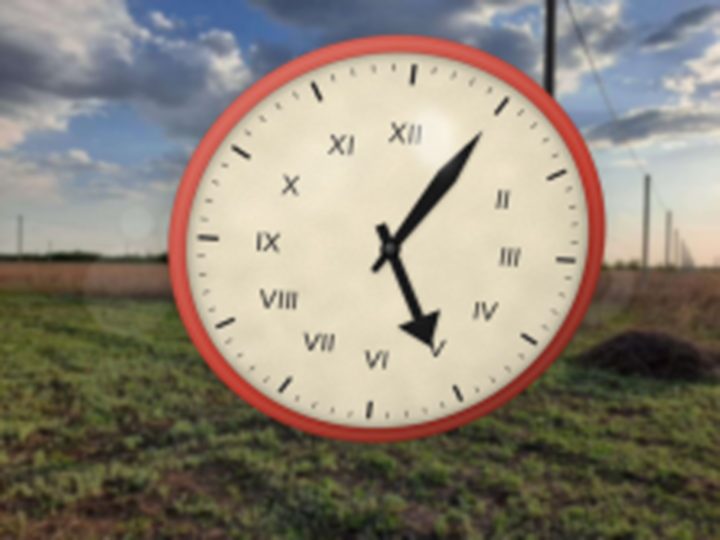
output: 5.05
